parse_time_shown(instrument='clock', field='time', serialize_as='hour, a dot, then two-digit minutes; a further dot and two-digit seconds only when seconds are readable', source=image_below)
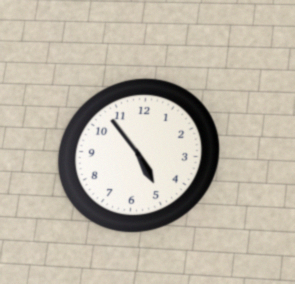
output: 4.53
